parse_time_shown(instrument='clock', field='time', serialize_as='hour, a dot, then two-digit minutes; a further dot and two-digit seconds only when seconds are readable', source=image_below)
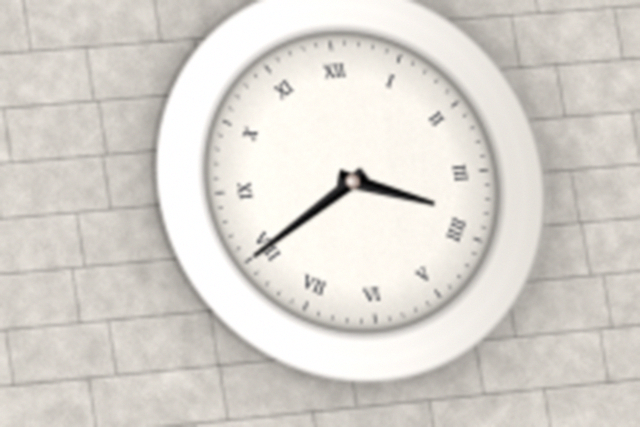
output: 3.40
